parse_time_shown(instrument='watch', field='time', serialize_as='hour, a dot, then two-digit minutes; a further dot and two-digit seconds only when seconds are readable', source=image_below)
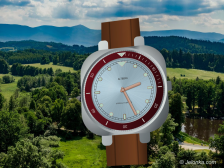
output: 2.26
